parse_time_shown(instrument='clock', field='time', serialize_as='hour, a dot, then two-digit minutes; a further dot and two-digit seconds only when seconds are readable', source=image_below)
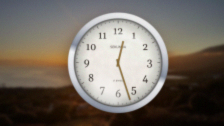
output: 12.27
